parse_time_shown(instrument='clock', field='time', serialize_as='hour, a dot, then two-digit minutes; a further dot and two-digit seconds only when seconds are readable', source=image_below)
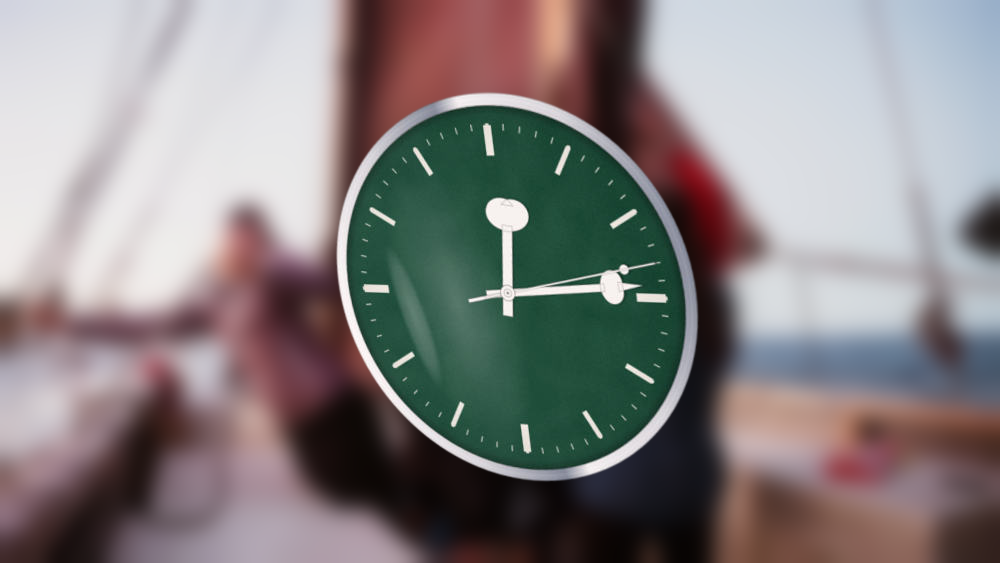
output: 12.14.13
